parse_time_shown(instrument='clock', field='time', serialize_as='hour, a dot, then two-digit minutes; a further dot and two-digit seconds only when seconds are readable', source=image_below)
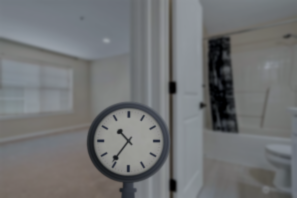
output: 10.36
